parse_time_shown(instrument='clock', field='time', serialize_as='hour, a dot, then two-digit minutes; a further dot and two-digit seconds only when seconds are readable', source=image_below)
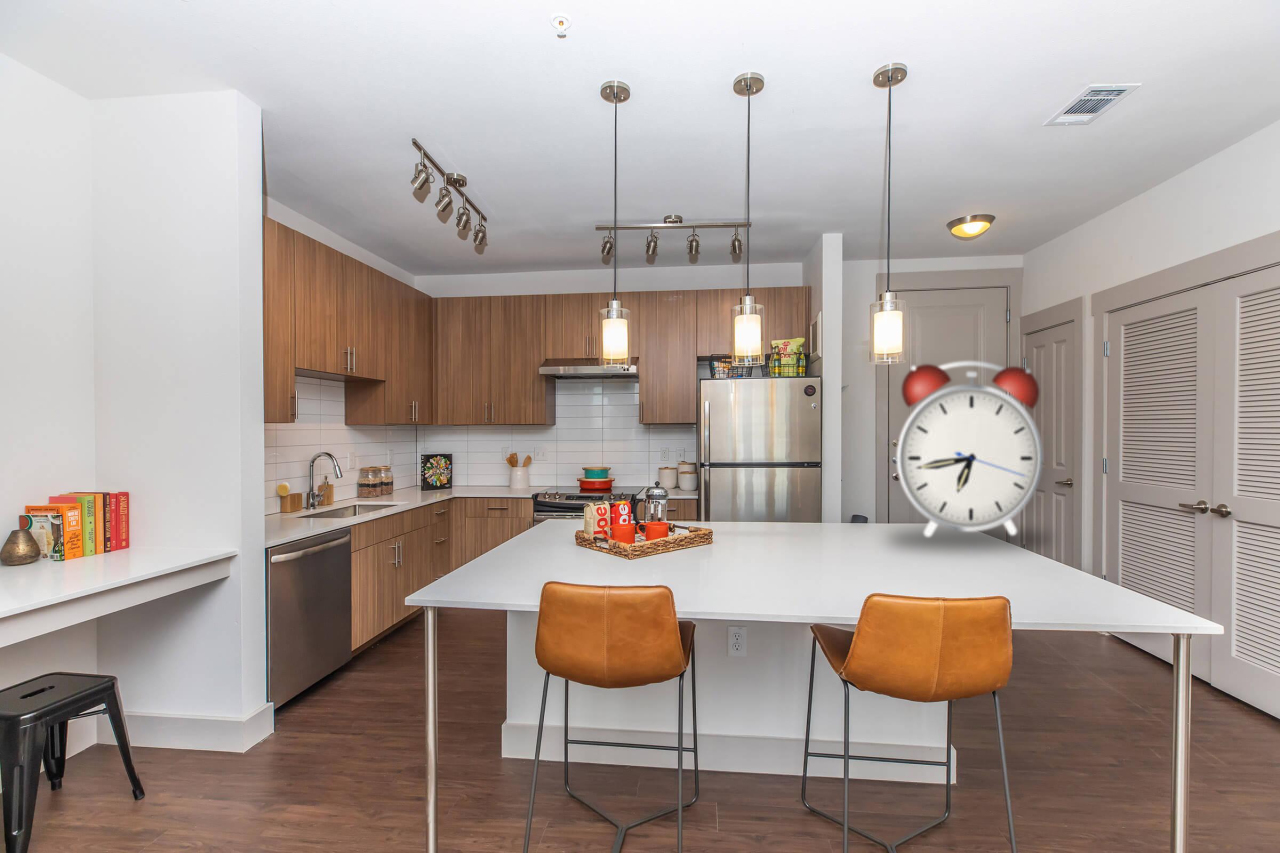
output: 6.43.18
